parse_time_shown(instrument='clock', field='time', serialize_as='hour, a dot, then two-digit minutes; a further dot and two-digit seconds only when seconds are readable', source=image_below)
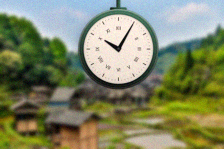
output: 10.05
